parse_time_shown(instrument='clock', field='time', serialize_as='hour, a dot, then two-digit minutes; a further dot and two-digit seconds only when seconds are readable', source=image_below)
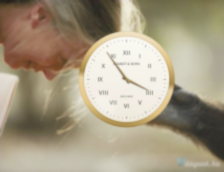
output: 3.54
